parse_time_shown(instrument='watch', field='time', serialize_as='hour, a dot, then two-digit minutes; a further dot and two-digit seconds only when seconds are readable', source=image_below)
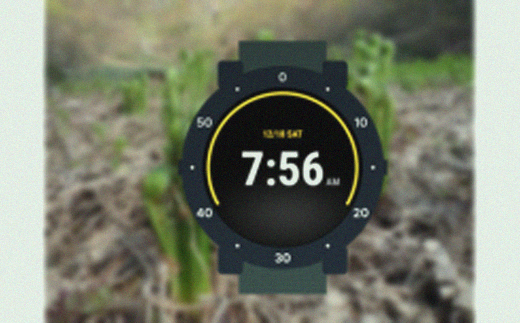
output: 7.56
